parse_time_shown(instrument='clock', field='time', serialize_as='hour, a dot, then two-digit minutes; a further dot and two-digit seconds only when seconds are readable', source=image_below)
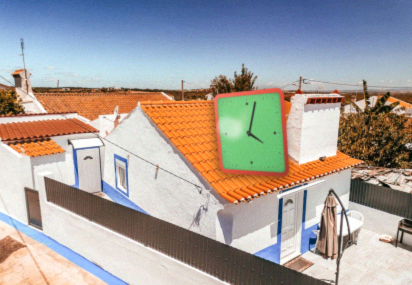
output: 4.03
